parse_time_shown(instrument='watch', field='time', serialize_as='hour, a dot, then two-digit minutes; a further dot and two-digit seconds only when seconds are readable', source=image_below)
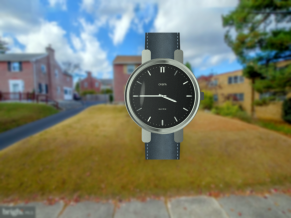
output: 3.45
